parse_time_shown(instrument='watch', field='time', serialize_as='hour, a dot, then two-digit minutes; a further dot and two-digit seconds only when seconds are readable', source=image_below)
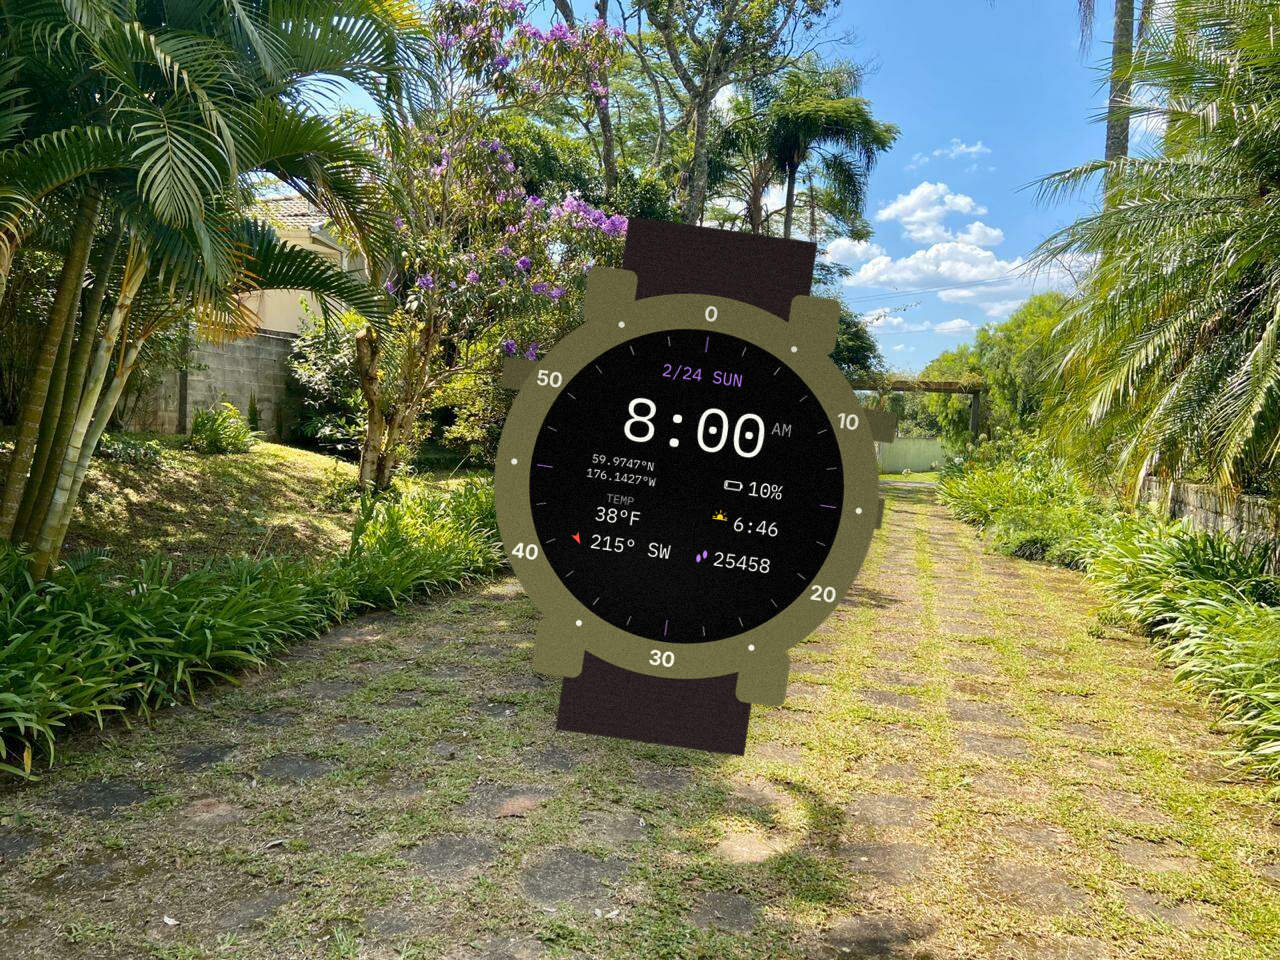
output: 8.00
